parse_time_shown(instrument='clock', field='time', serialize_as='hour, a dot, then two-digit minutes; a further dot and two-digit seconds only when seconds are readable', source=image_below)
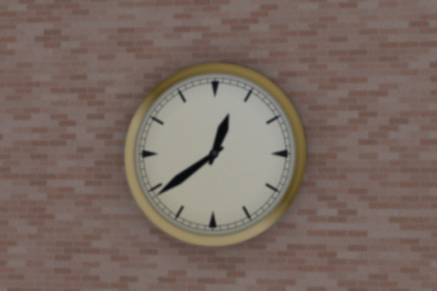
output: 12.39
